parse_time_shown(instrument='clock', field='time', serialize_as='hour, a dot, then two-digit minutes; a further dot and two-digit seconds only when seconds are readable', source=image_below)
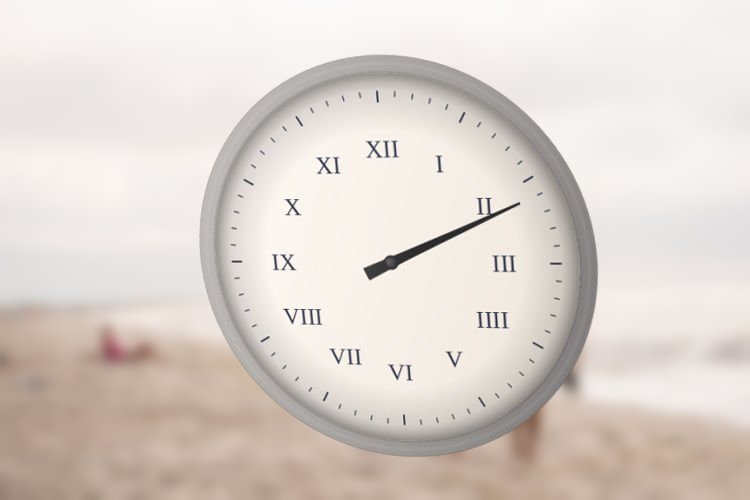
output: 2.11
